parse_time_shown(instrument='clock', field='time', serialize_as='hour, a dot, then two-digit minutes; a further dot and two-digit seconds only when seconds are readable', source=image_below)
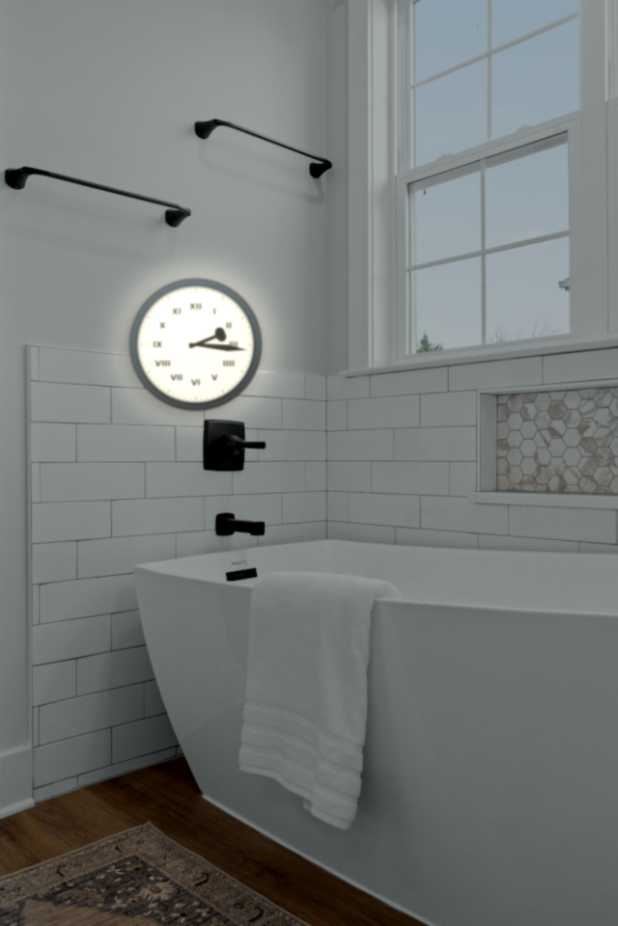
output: 2.16
